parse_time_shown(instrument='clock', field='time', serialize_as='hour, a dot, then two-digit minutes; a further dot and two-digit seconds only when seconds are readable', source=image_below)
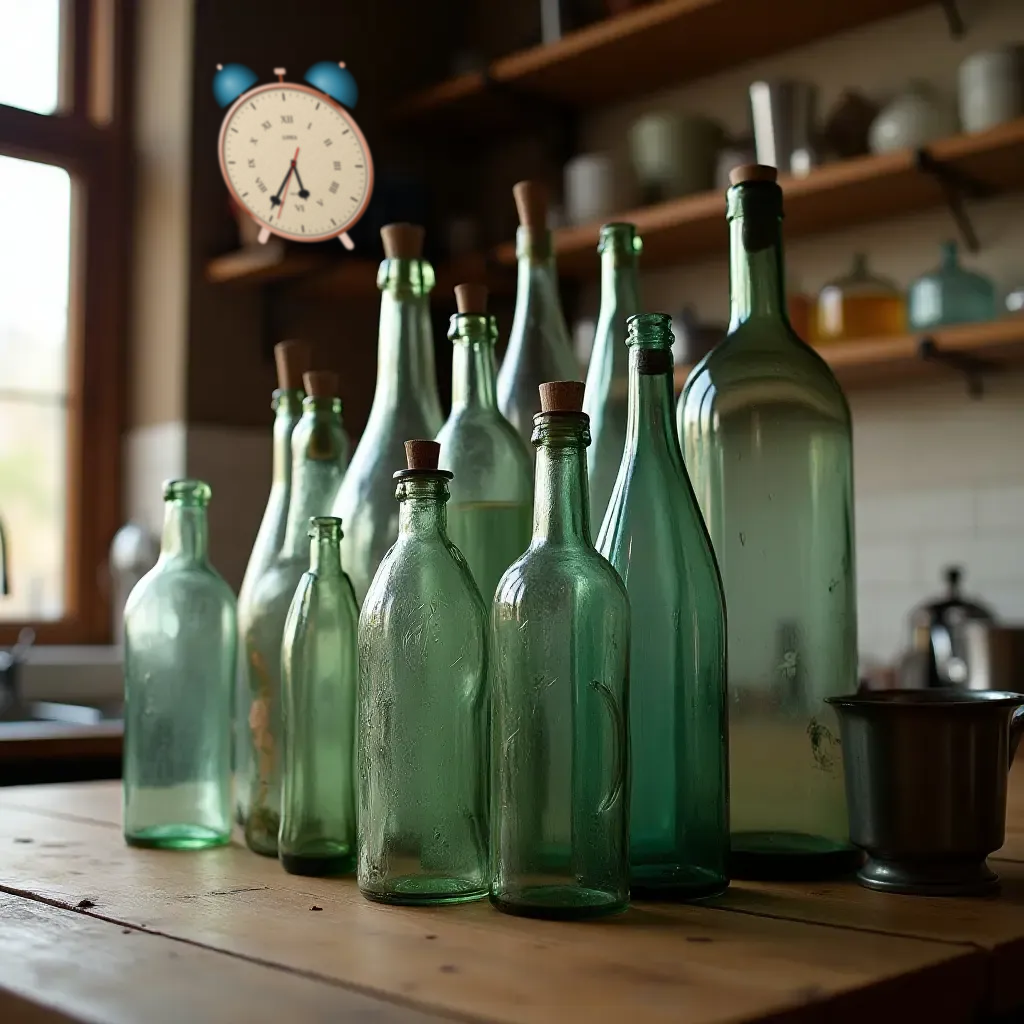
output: 5.35.34
